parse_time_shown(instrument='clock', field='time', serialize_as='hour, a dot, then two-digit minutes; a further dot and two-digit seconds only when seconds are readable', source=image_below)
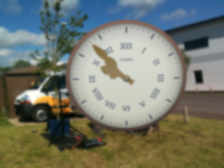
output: 9.53
